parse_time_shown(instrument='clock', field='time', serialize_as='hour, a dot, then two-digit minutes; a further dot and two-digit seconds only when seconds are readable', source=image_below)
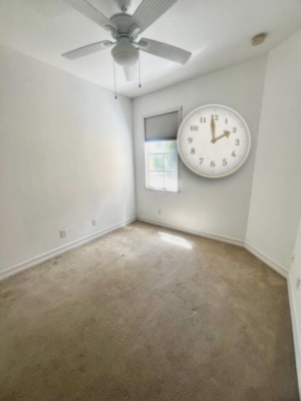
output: 1.59
